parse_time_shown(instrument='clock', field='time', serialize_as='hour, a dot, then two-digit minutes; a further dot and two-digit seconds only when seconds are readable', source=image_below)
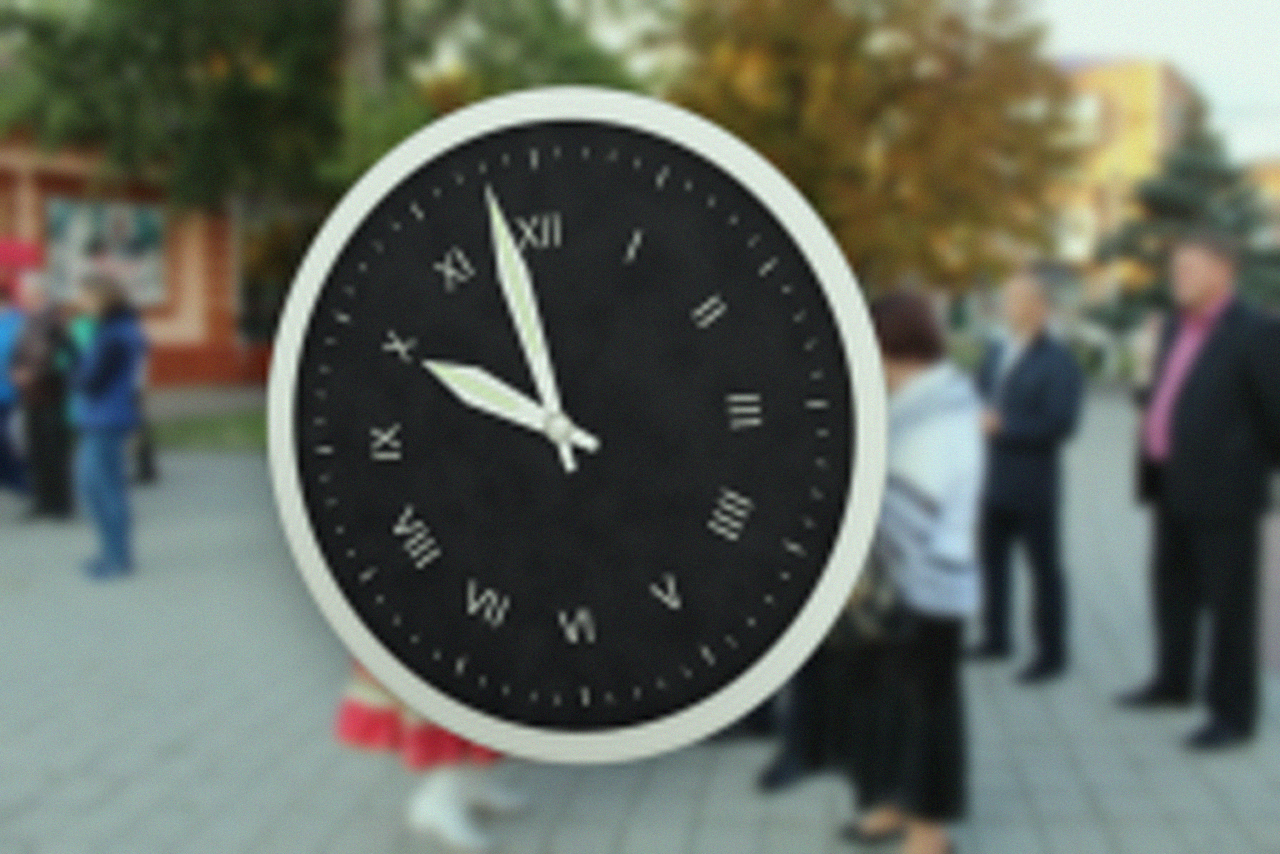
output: 9.58
